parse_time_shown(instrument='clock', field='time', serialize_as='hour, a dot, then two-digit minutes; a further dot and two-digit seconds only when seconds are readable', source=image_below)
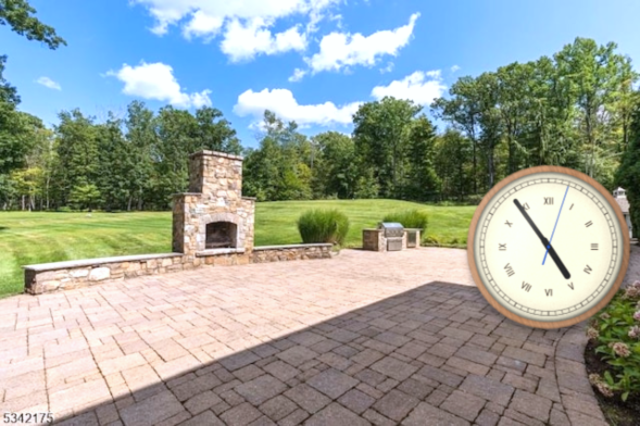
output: 4.54.03
